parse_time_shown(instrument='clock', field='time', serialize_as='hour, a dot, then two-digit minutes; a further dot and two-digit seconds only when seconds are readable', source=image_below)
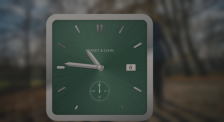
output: 10.46
